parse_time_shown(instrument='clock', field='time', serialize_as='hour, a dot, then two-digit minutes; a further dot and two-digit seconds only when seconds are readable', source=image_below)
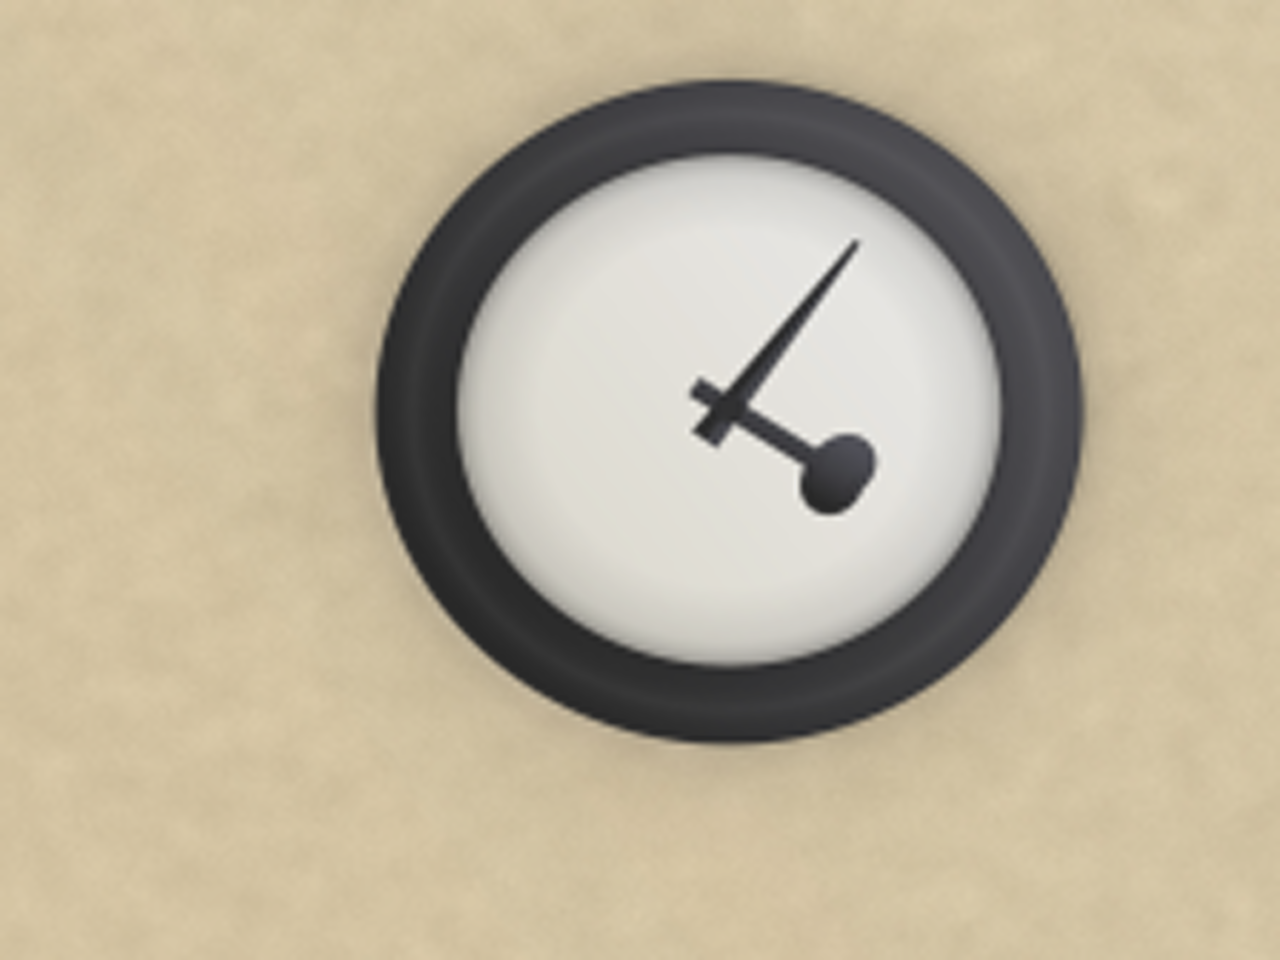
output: 4.06
